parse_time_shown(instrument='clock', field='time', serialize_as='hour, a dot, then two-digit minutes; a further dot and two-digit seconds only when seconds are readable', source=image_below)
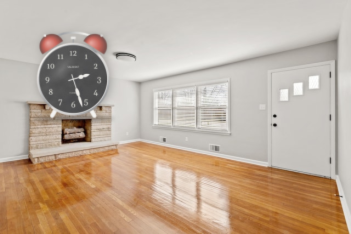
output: 2.27
